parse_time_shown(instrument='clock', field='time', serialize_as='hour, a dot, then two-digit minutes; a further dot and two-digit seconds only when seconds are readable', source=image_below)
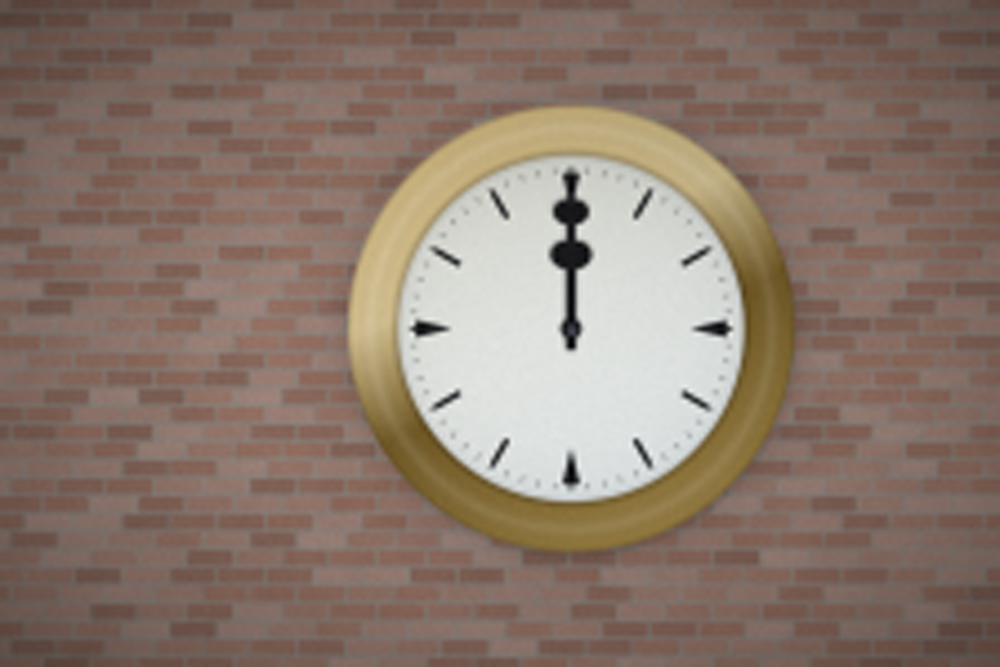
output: 12.00
